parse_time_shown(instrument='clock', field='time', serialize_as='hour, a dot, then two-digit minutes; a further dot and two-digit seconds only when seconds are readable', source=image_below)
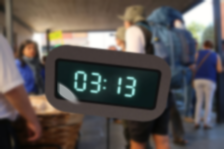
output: 3.13
